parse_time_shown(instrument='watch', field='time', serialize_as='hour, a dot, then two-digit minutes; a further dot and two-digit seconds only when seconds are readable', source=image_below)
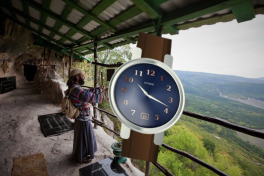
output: 10.18
